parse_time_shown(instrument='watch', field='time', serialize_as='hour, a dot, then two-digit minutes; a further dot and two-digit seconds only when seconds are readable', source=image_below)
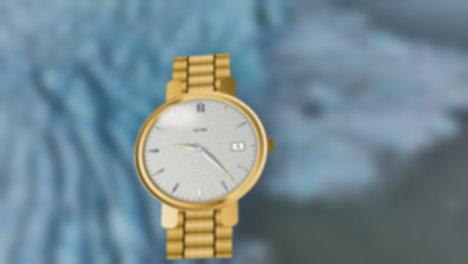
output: 9.23
